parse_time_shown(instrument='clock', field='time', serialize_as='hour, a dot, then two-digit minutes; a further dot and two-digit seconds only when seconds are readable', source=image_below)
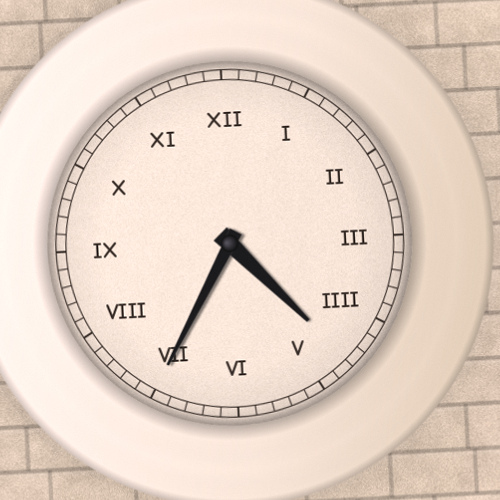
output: 4.35
